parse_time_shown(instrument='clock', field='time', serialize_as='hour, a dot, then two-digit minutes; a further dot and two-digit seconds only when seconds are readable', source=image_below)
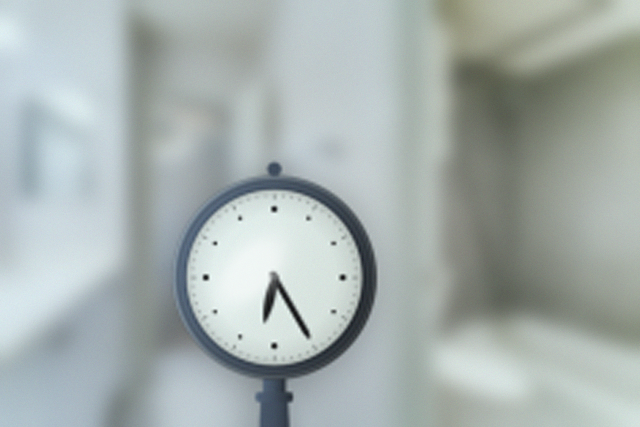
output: 6.25
